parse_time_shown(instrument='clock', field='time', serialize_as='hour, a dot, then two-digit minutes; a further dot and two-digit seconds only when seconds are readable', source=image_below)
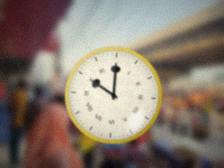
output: 10.00
